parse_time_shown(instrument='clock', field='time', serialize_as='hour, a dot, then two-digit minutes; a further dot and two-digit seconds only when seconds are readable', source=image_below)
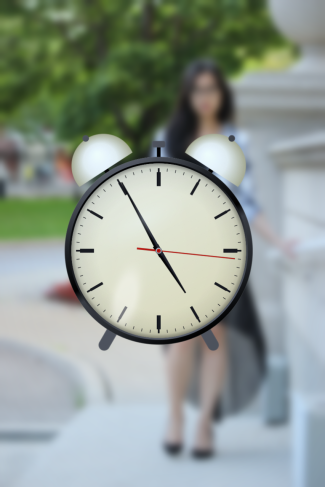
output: 4.55.16
